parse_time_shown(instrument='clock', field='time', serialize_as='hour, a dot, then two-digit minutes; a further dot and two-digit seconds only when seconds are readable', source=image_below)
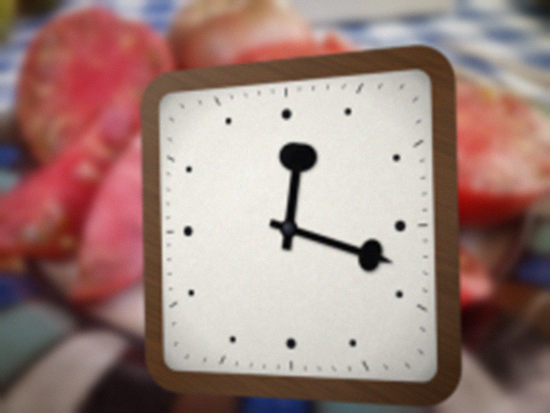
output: 12.18
